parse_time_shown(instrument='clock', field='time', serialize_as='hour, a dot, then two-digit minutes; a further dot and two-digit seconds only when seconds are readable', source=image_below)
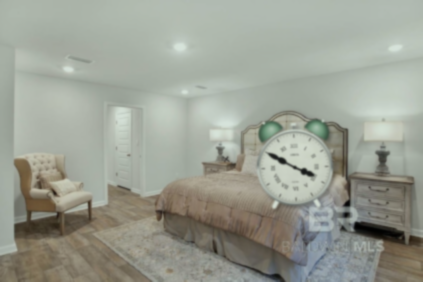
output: 3.50
